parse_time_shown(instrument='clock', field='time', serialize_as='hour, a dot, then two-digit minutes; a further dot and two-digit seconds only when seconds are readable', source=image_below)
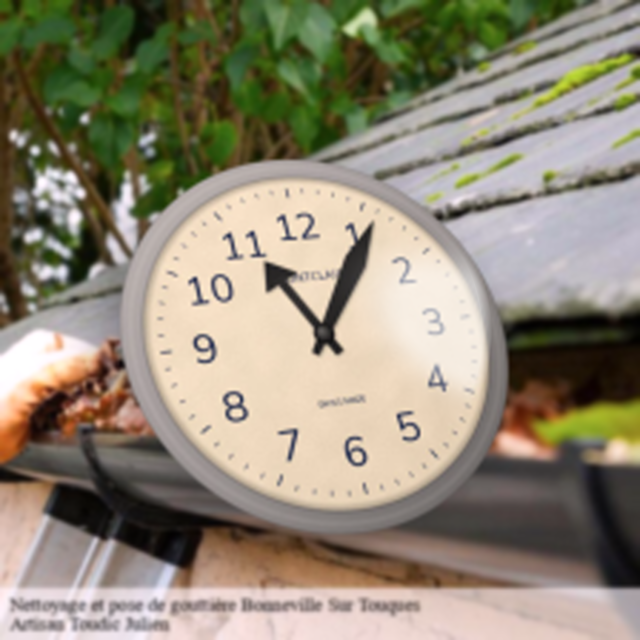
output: 11.06
